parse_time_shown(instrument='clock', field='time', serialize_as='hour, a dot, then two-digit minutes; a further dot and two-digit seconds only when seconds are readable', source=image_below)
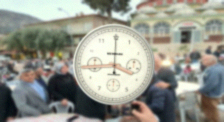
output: 3.44
